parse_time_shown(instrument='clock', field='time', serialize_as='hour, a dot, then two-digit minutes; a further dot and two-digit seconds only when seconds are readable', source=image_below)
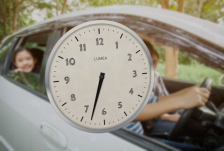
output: 6.33
